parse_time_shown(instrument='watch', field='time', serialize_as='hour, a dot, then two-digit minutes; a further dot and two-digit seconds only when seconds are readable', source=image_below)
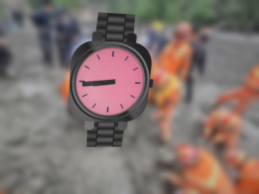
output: 8.44
